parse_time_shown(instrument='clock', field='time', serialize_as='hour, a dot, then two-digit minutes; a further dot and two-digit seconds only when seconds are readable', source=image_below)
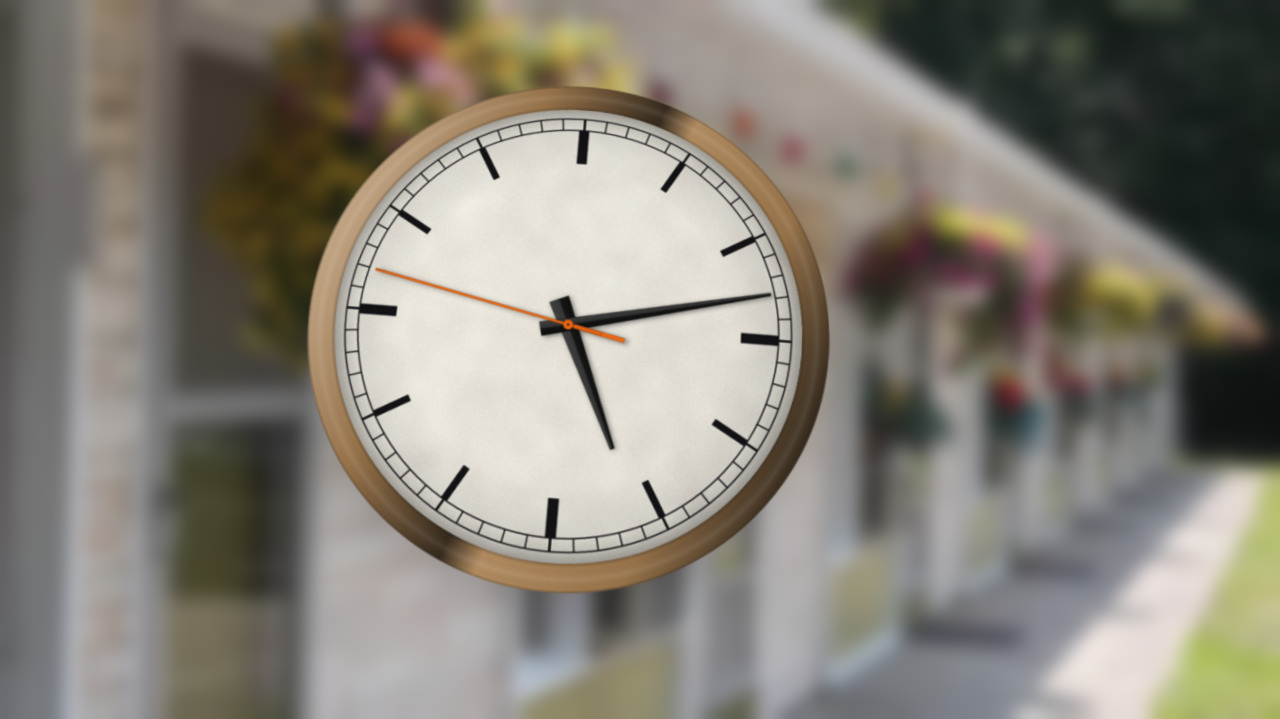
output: 5.12.47
